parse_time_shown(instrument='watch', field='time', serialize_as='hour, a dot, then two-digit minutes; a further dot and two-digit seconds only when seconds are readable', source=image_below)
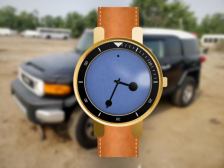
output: 3.34
